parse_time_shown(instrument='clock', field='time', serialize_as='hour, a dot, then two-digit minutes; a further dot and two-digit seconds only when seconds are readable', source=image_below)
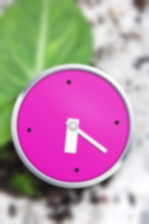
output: 6.22
